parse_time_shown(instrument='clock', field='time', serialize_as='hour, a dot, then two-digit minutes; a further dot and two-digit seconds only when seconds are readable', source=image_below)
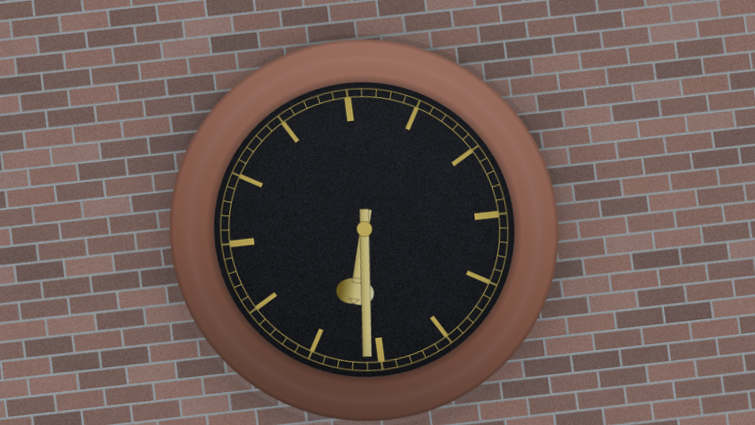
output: 6.31
